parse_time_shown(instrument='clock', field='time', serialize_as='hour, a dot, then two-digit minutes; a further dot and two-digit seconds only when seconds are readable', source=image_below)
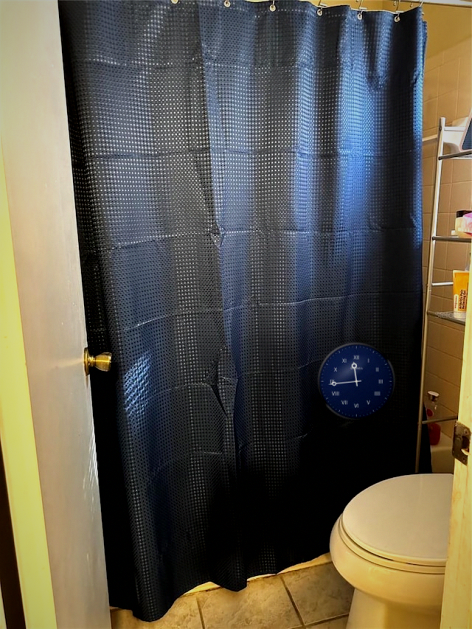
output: 11.44
